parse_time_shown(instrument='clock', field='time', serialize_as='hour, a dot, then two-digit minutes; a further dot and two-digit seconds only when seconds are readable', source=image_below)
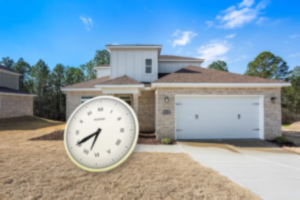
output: 6.40
